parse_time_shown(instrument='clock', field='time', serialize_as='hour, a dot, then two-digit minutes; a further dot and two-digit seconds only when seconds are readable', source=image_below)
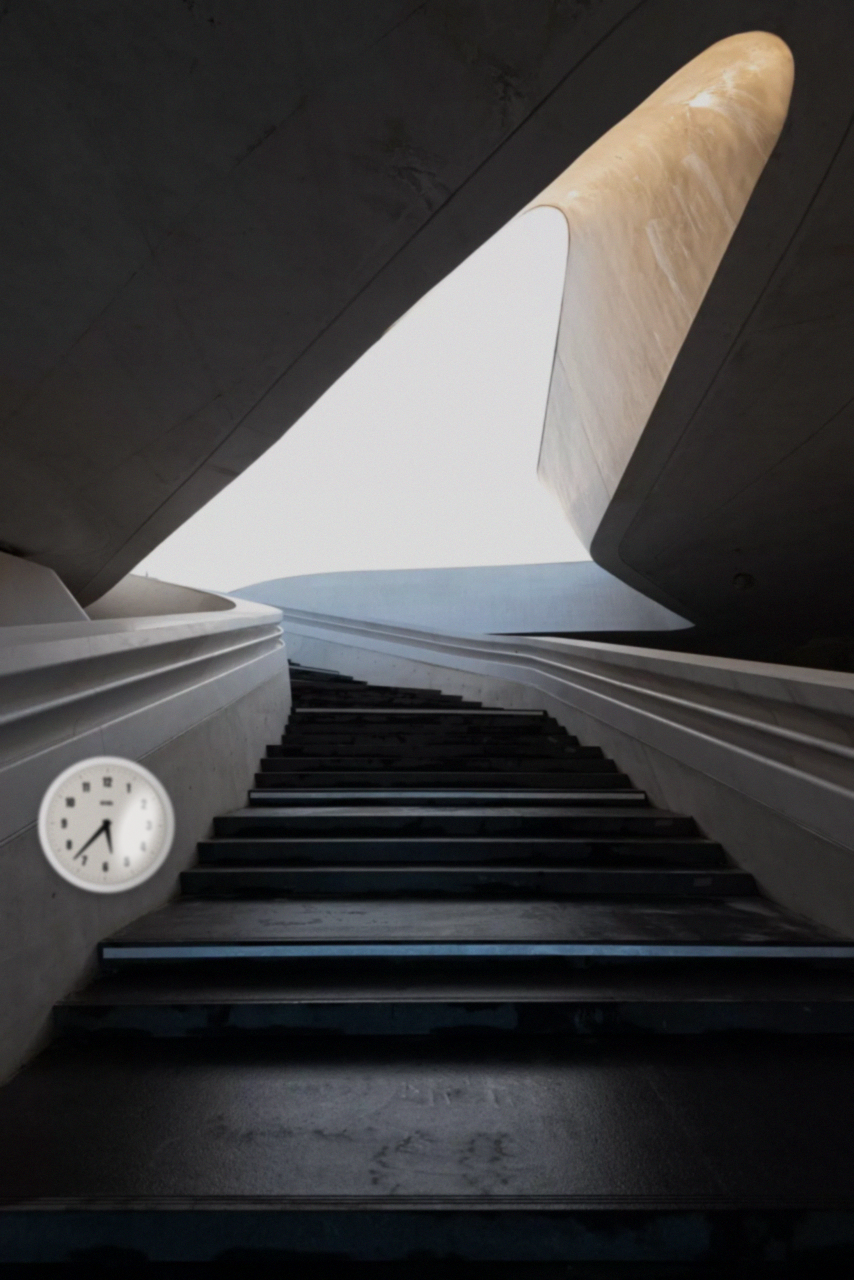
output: 5.37
